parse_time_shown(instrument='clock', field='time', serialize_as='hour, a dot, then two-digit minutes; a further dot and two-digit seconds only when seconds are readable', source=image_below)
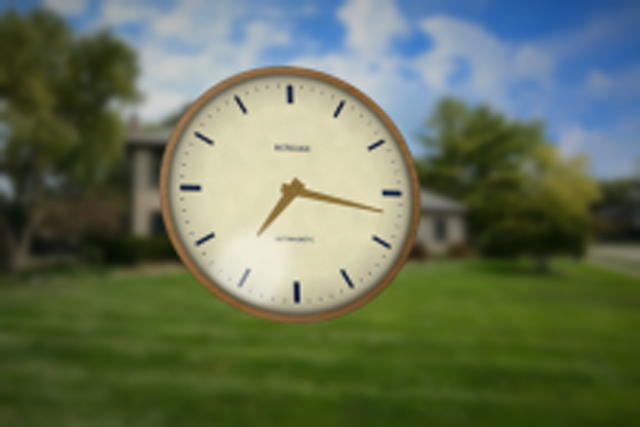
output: 7.17
